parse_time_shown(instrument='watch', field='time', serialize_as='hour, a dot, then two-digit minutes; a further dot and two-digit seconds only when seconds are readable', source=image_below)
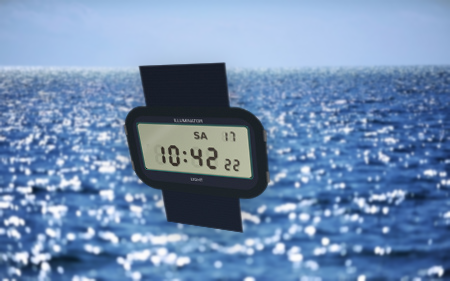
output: 10.42.22
